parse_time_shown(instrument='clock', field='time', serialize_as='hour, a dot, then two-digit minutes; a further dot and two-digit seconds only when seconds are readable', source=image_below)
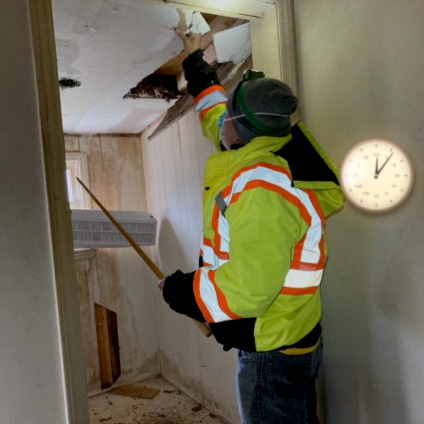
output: 12.06
